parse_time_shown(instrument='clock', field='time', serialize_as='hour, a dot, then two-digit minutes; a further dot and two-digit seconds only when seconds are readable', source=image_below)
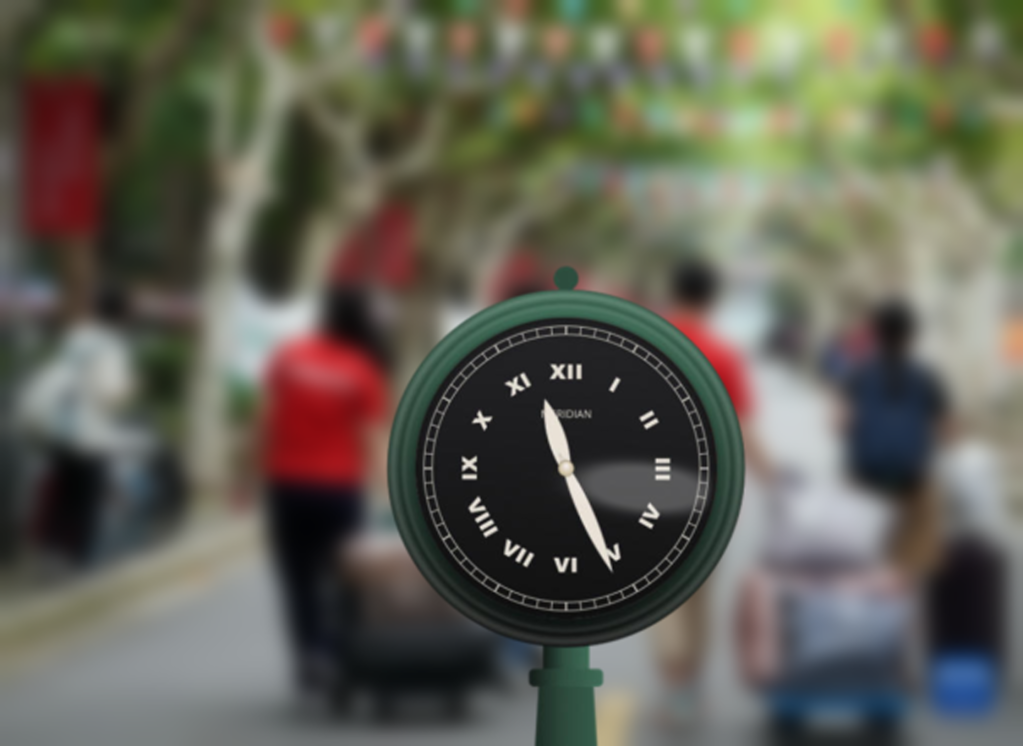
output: 11.26
